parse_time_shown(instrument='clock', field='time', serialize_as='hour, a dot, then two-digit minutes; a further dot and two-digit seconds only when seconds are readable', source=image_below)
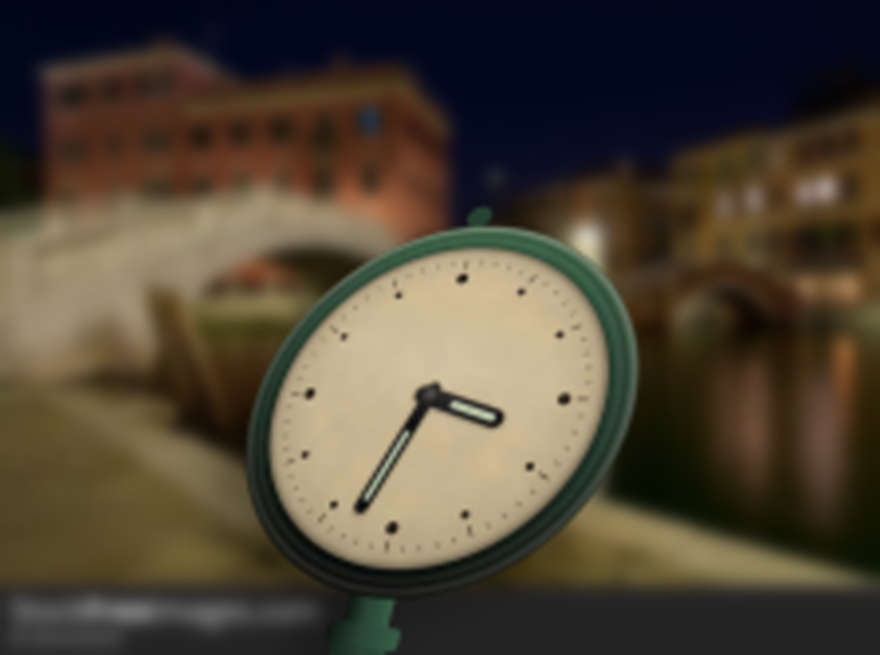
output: 3.33
